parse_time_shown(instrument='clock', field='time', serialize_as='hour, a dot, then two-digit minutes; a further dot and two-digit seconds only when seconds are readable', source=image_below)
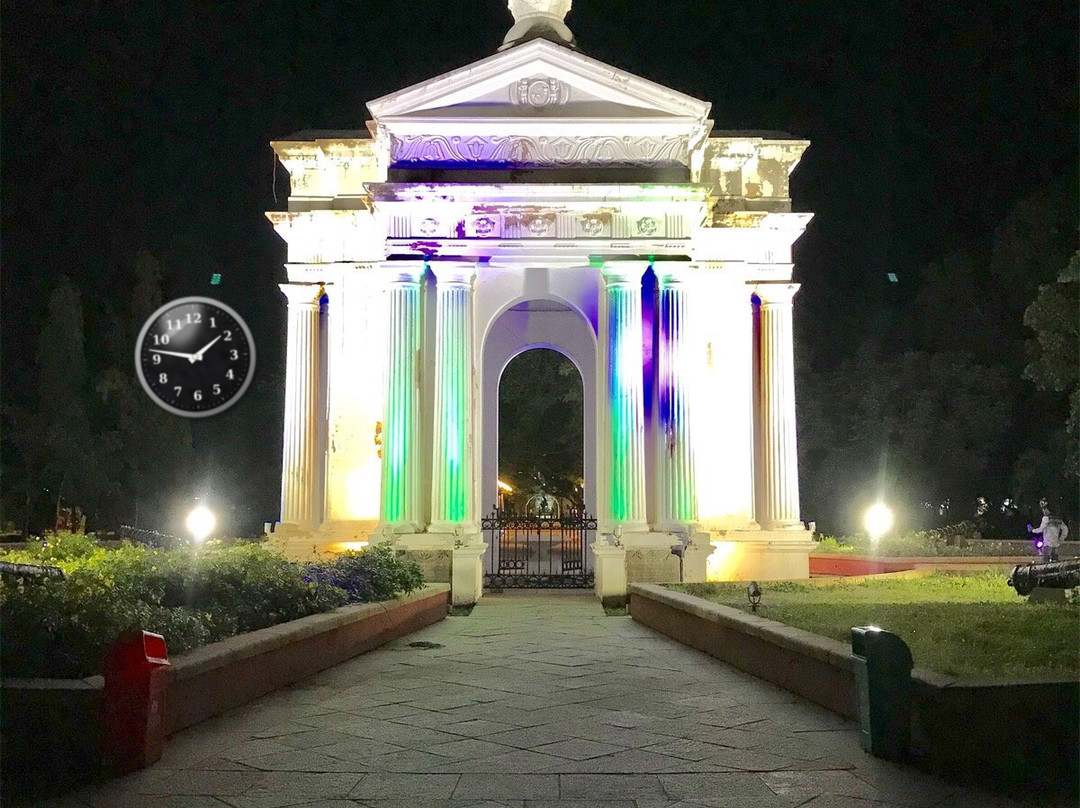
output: 1.47
